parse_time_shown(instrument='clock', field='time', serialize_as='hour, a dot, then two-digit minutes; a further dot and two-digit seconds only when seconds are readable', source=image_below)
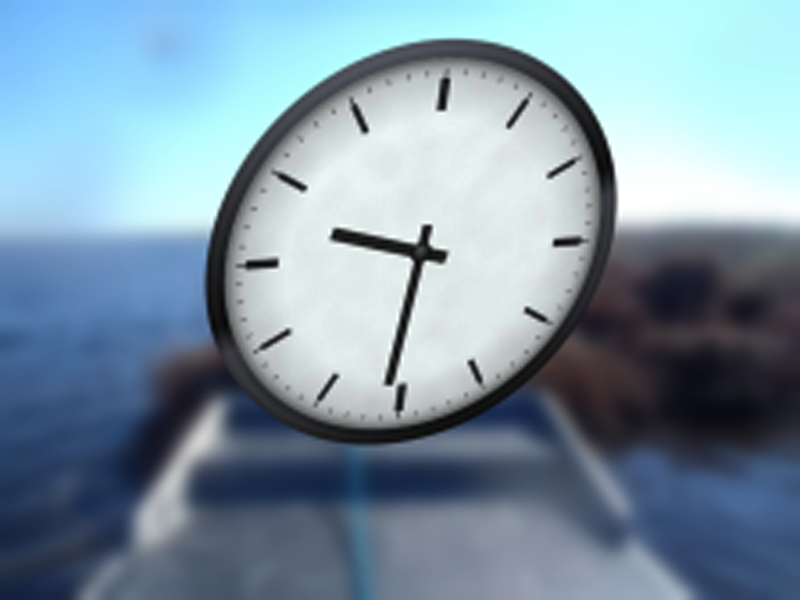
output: 9.31
